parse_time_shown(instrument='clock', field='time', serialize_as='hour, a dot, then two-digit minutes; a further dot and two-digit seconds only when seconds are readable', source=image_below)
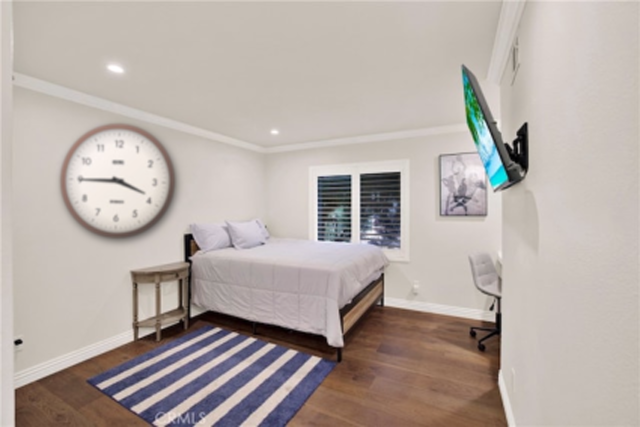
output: 3.45
